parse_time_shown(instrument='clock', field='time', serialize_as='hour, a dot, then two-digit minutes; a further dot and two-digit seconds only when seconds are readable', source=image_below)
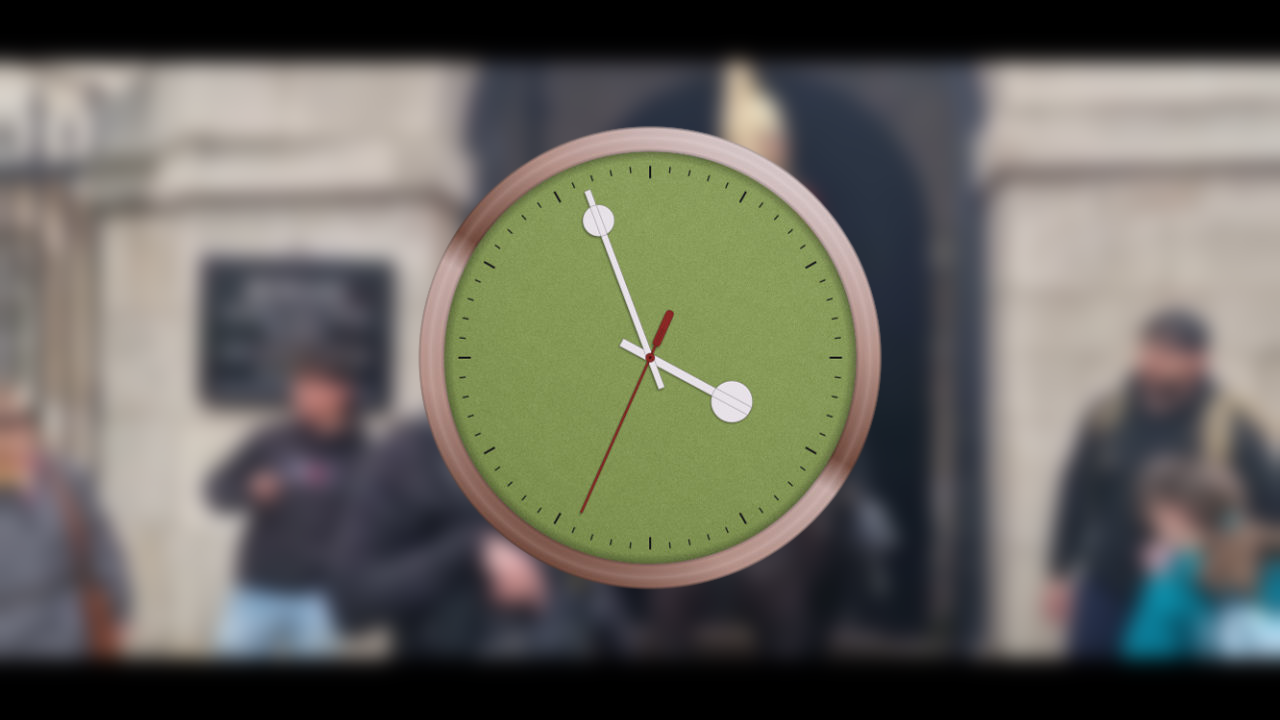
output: 3.56.34
